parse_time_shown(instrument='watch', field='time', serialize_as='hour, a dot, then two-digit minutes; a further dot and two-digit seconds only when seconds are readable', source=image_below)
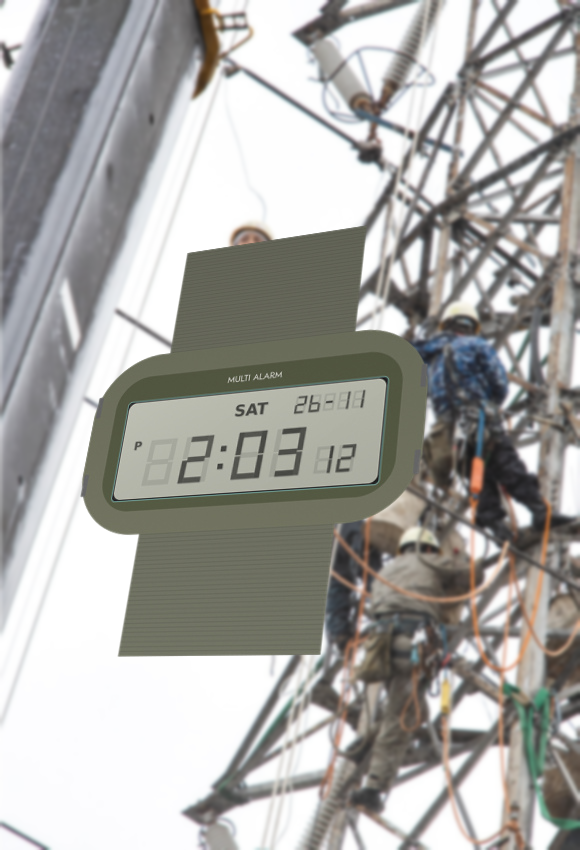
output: 2.03.12
